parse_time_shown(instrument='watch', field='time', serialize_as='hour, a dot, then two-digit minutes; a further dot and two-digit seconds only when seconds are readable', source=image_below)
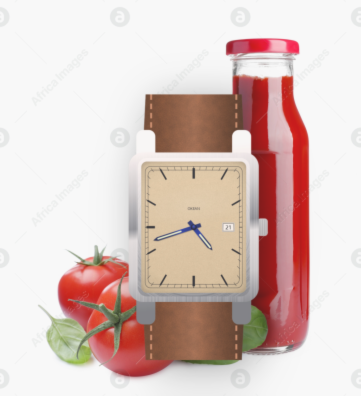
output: 4.42
